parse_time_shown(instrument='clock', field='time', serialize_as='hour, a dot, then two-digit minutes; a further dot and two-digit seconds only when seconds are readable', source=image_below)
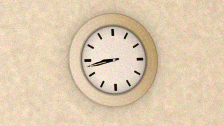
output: 8.43
